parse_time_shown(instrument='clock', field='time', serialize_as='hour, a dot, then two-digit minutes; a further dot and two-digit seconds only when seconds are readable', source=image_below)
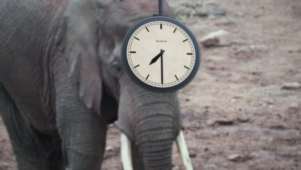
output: 7.30
